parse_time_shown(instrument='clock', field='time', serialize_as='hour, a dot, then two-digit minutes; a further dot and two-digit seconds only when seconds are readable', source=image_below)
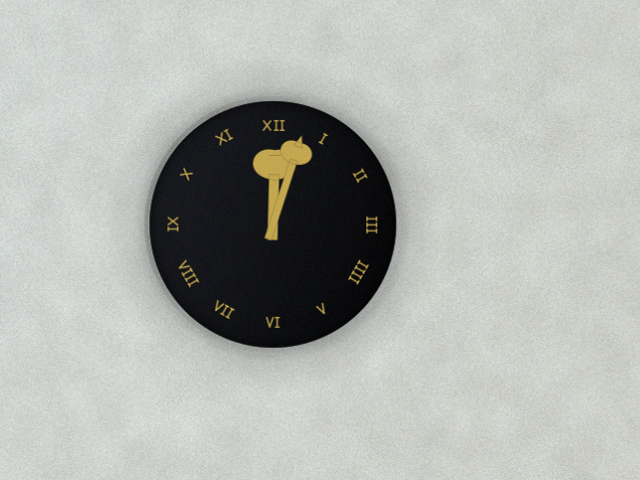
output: 12.03
